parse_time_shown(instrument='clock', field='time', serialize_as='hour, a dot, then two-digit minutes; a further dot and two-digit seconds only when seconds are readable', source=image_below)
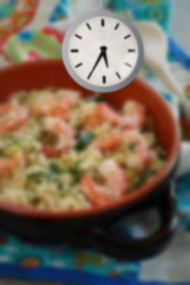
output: 5.35
